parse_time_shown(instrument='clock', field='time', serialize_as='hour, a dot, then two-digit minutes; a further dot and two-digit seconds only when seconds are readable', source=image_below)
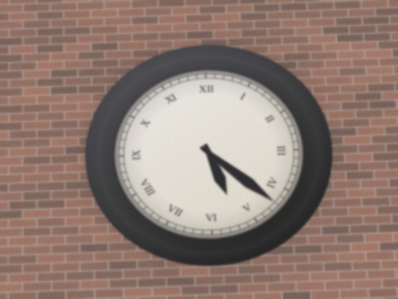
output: 5.22
